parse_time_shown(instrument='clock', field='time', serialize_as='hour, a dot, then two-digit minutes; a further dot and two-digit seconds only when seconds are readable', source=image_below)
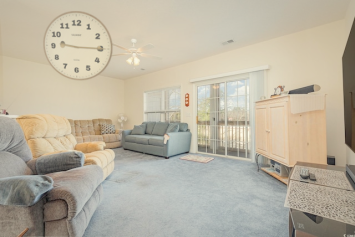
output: 9.15
